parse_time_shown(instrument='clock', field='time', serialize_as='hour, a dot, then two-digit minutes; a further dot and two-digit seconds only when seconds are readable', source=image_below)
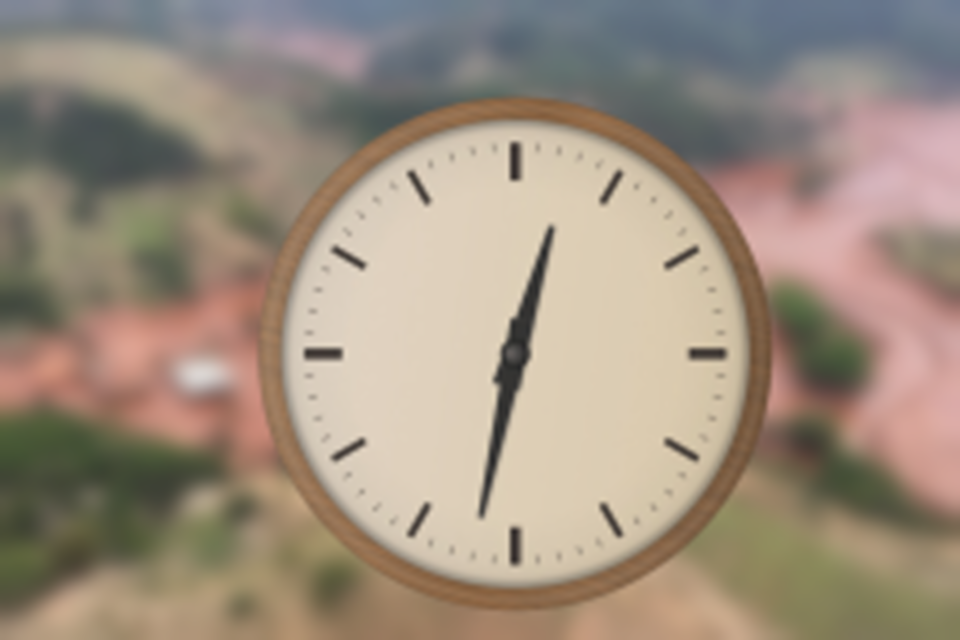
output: 12.32
